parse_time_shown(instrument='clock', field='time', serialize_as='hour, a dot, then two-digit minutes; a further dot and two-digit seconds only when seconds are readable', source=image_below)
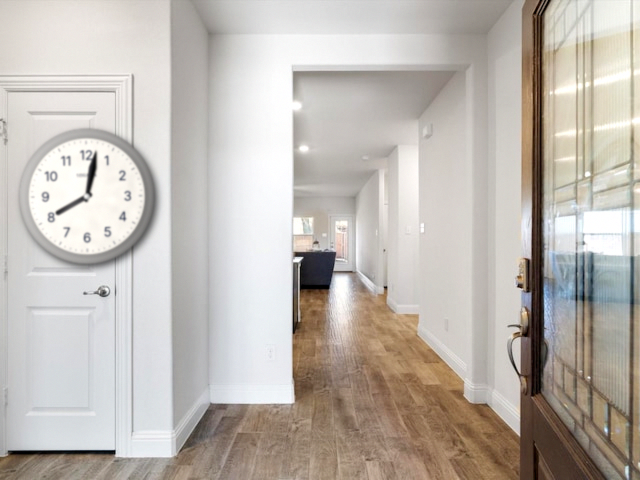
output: 8.02
